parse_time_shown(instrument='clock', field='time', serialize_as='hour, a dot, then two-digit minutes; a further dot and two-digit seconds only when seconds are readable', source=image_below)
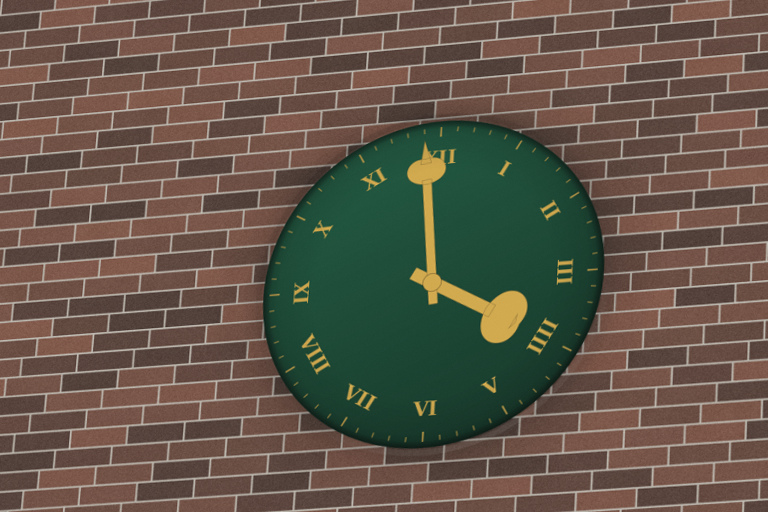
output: 3.59
